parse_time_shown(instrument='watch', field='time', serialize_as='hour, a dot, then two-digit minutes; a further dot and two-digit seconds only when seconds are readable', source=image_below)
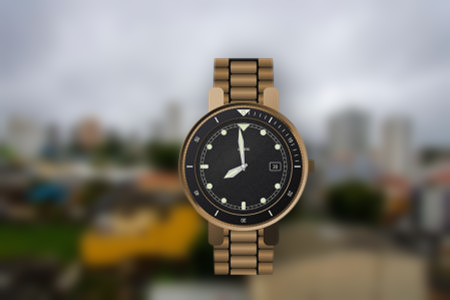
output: 7.59
